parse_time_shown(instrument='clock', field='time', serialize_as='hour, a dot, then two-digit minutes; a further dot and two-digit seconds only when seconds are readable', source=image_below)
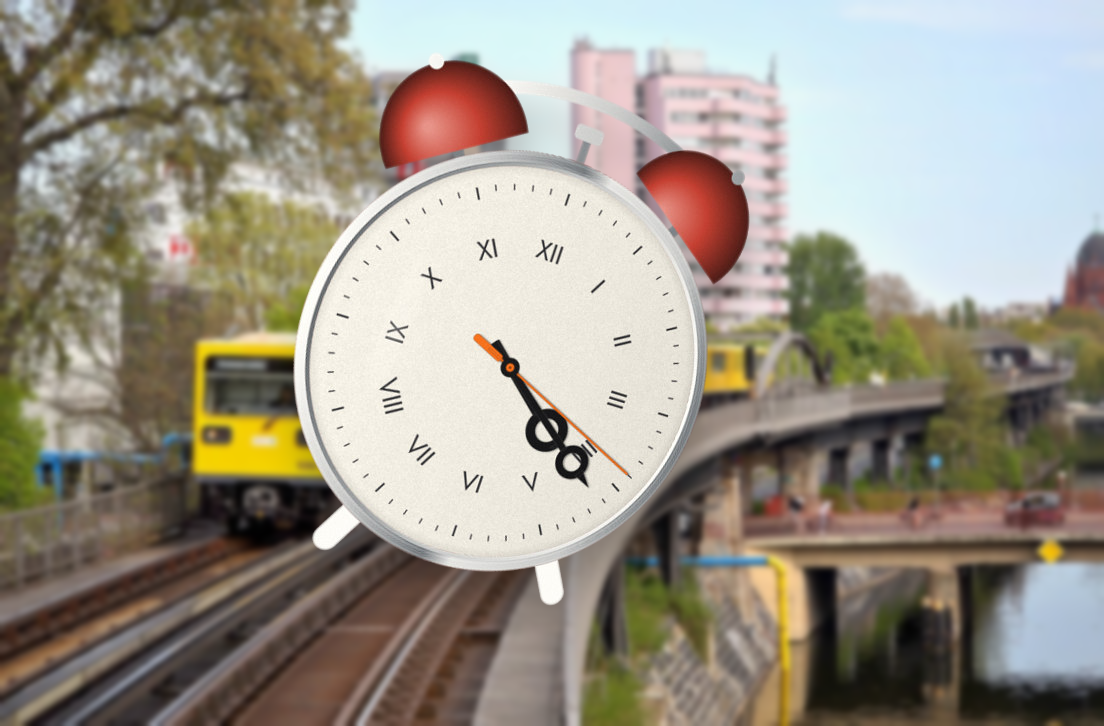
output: 4.21.19
